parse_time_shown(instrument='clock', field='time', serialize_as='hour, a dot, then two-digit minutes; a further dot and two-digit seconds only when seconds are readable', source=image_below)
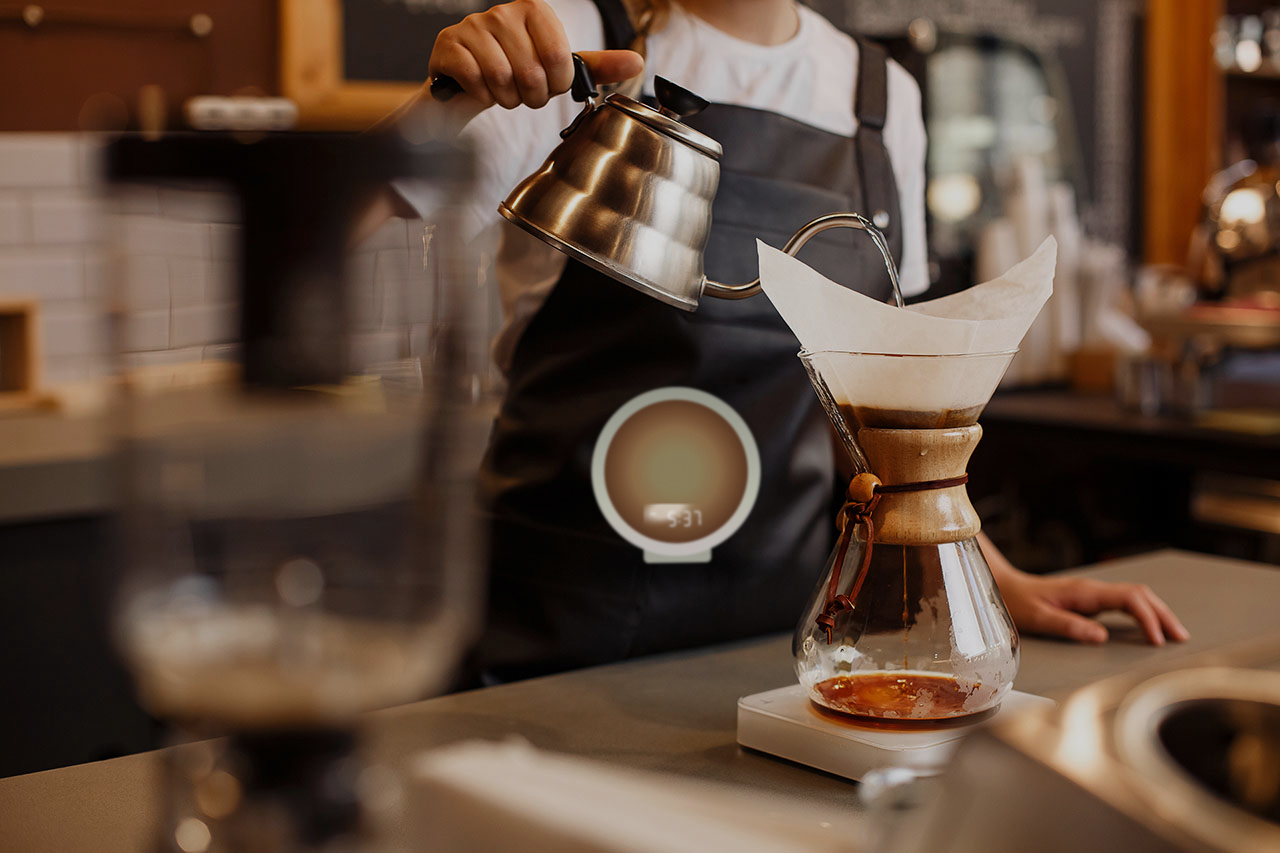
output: 5.37
